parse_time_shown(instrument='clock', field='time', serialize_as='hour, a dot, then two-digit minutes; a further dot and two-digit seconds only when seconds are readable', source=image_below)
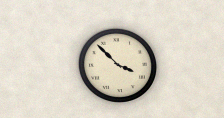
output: 3.53
